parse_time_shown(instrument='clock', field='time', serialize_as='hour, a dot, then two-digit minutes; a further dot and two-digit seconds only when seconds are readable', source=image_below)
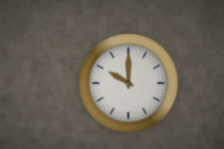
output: 10.00
